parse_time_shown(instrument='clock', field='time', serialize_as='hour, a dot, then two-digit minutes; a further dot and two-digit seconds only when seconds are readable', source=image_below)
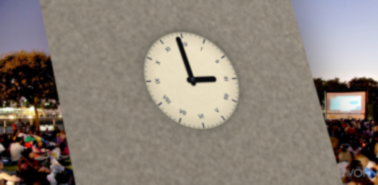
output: 2.59
